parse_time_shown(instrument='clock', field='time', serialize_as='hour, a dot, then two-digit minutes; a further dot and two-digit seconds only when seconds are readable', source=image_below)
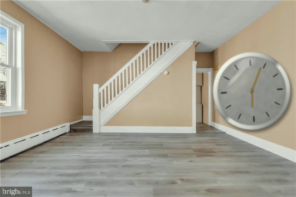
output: 6.04
